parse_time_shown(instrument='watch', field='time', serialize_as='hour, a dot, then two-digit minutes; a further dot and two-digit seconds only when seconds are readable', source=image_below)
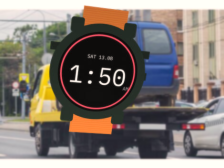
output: 1.50
